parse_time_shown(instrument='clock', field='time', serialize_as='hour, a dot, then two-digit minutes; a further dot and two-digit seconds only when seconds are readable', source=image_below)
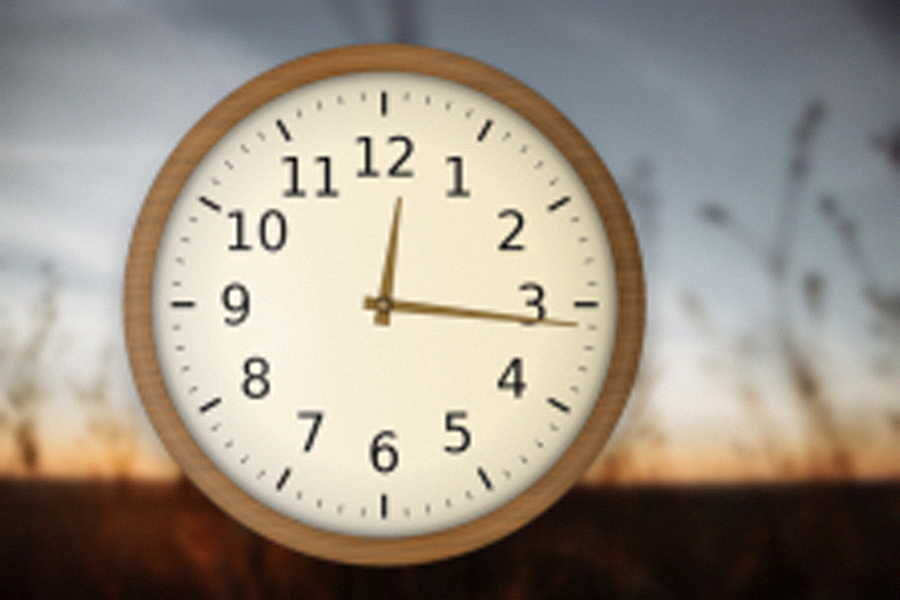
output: 12.16
